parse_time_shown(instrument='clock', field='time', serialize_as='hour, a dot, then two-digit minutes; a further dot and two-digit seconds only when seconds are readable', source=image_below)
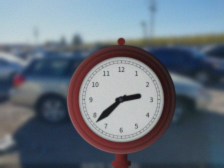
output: 2.38
